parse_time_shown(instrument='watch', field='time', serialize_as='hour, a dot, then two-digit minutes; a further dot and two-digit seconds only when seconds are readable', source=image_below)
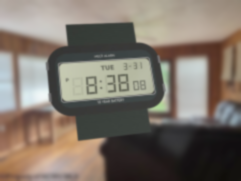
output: 8.38
